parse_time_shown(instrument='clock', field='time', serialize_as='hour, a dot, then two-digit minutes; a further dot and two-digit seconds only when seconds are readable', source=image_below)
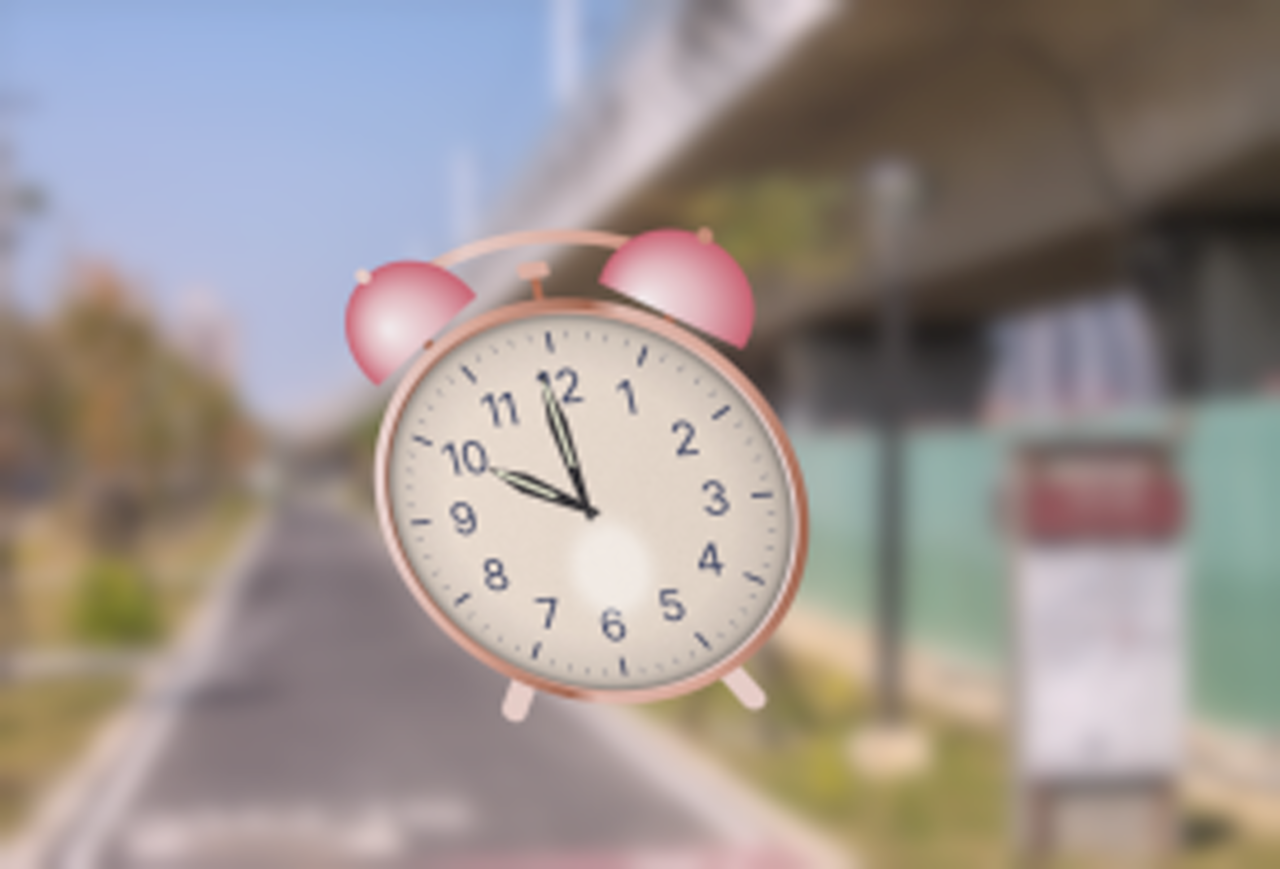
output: 9.59
